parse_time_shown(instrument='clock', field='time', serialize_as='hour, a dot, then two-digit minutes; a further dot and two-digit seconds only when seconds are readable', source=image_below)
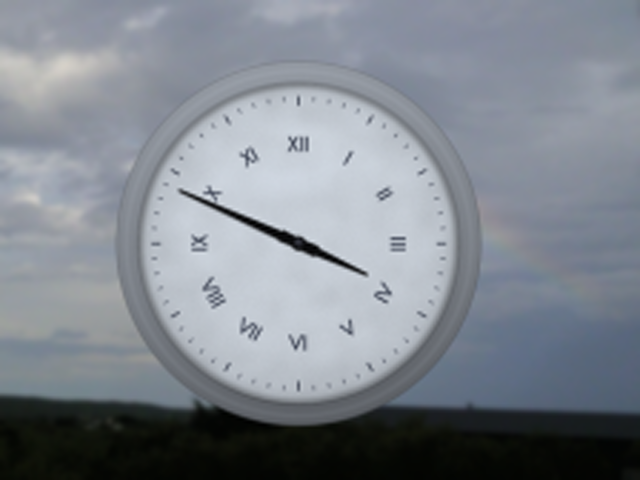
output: 3.49
